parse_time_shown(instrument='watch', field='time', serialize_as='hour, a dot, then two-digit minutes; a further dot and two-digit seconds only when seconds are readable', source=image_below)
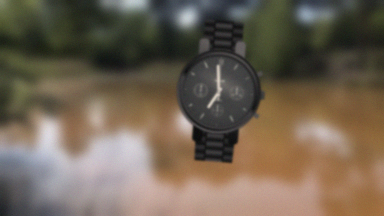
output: 6.59
